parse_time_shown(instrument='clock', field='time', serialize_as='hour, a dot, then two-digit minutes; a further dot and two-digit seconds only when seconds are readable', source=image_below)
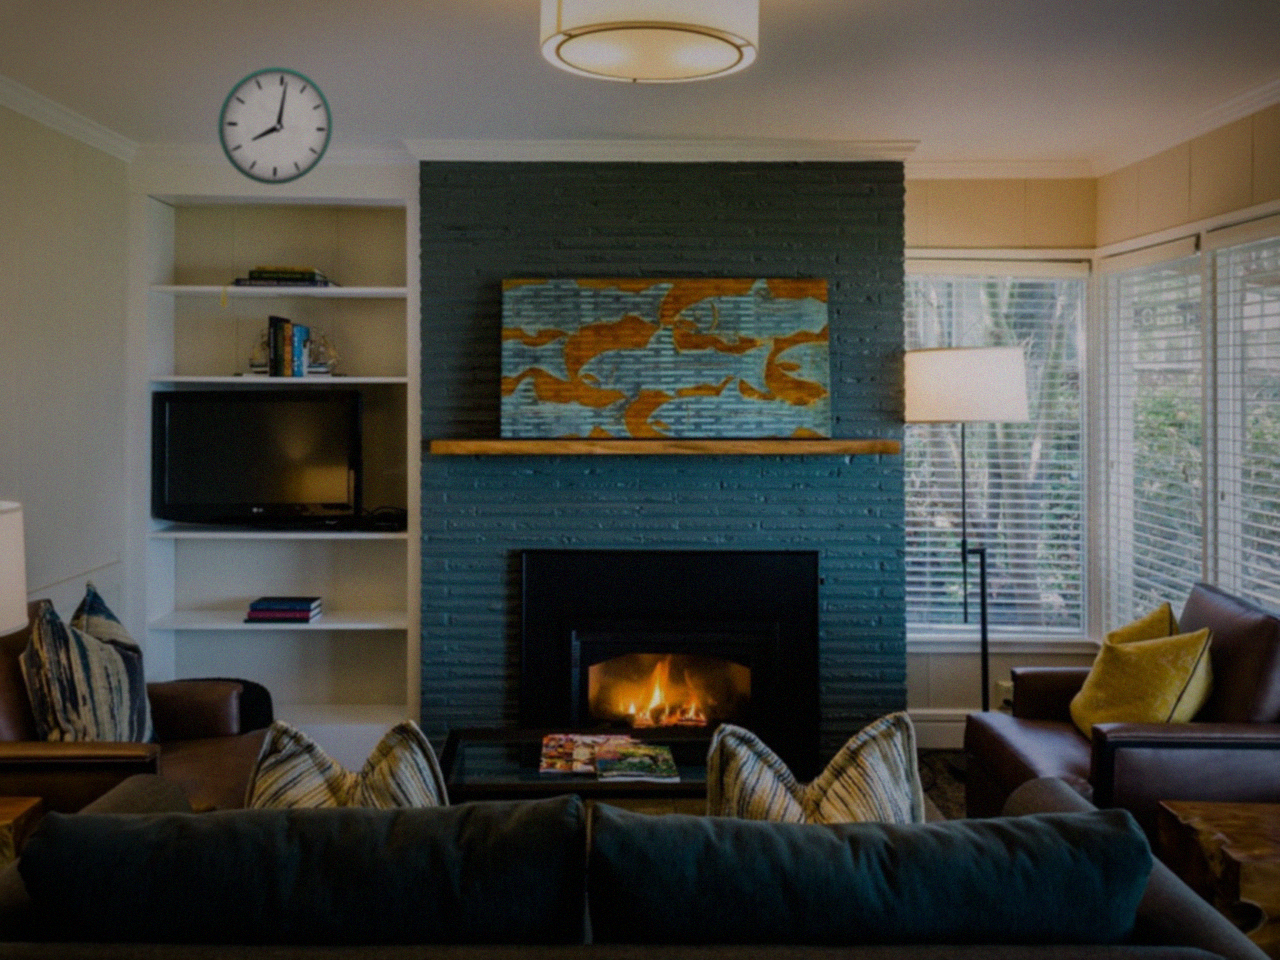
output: 8.01
